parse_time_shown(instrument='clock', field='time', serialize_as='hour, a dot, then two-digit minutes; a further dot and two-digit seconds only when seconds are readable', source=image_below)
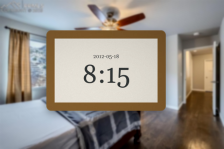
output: 8.15
